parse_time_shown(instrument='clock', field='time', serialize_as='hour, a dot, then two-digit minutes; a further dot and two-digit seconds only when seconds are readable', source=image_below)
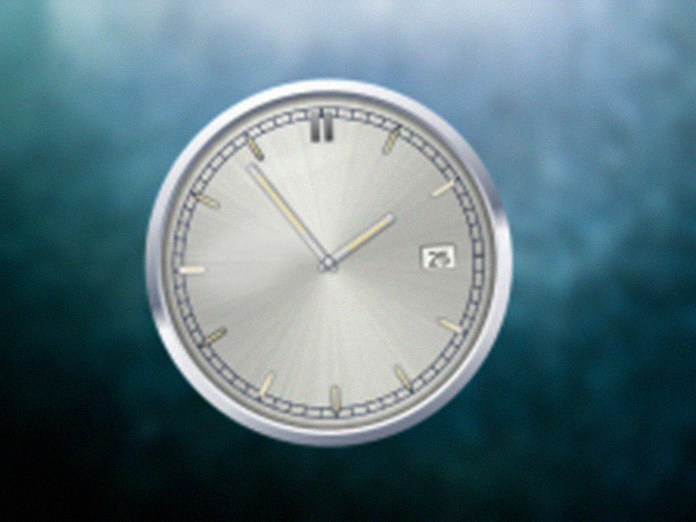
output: 1.54
